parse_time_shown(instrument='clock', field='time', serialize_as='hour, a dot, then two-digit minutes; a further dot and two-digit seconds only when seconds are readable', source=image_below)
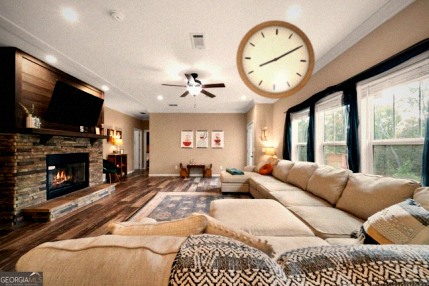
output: 8.10
